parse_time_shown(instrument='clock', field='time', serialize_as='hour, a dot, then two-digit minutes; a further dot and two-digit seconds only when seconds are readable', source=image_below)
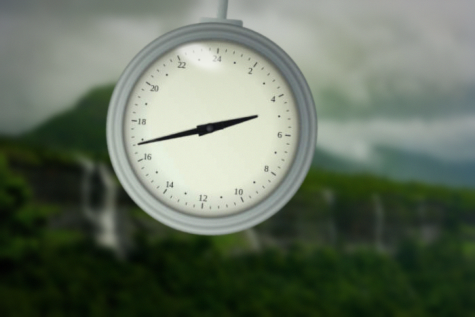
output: 4.42
